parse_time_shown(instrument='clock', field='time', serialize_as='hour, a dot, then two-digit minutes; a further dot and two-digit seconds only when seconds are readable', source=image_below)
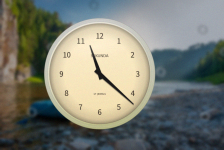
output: 11.22
